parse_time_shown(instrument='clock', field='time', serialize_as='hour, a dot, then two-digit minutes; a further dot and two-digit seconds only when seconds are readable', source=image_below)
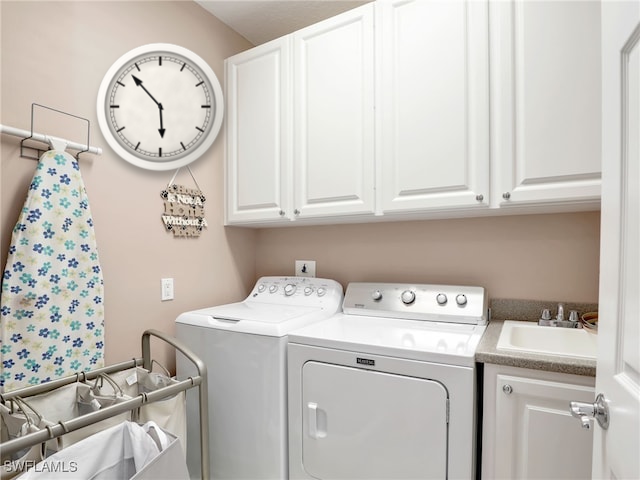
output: 5.53
